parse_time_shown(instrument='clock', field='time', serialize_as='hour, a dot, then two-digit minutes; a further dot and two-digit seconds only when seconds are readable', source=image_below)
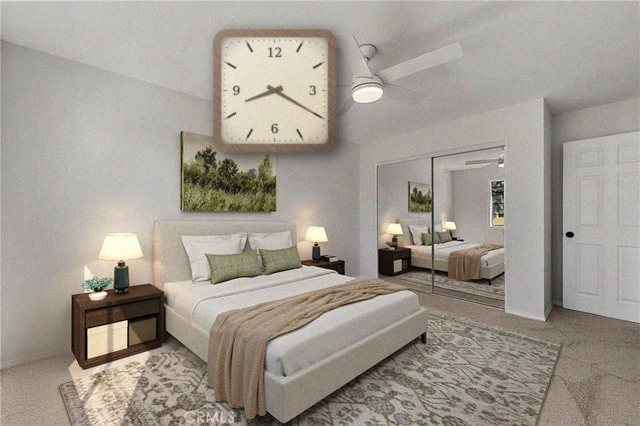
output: 8.20
